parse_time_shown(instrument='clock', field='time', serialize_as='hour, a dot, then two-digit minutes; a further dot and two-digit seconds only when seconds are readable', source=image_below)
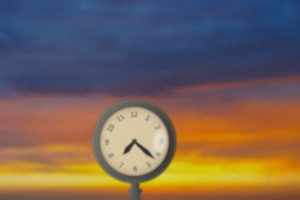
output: 7.22
